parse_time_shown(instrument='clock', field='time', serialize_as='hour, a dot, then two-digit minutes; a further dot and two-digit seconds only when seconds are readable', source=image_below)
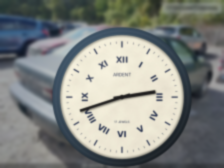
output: 2.42
